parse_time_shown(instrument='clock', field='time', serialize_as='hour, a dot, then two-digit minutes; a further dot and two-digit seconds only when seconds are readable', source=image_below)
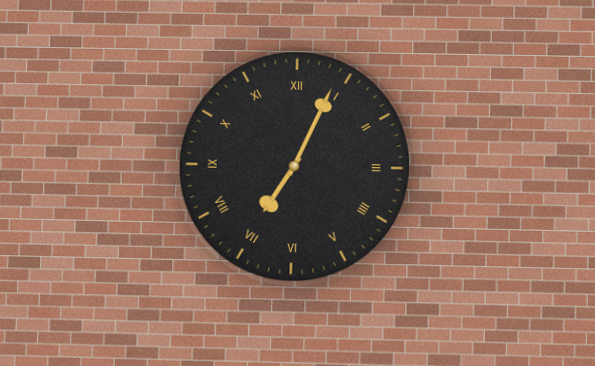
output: 7.04
